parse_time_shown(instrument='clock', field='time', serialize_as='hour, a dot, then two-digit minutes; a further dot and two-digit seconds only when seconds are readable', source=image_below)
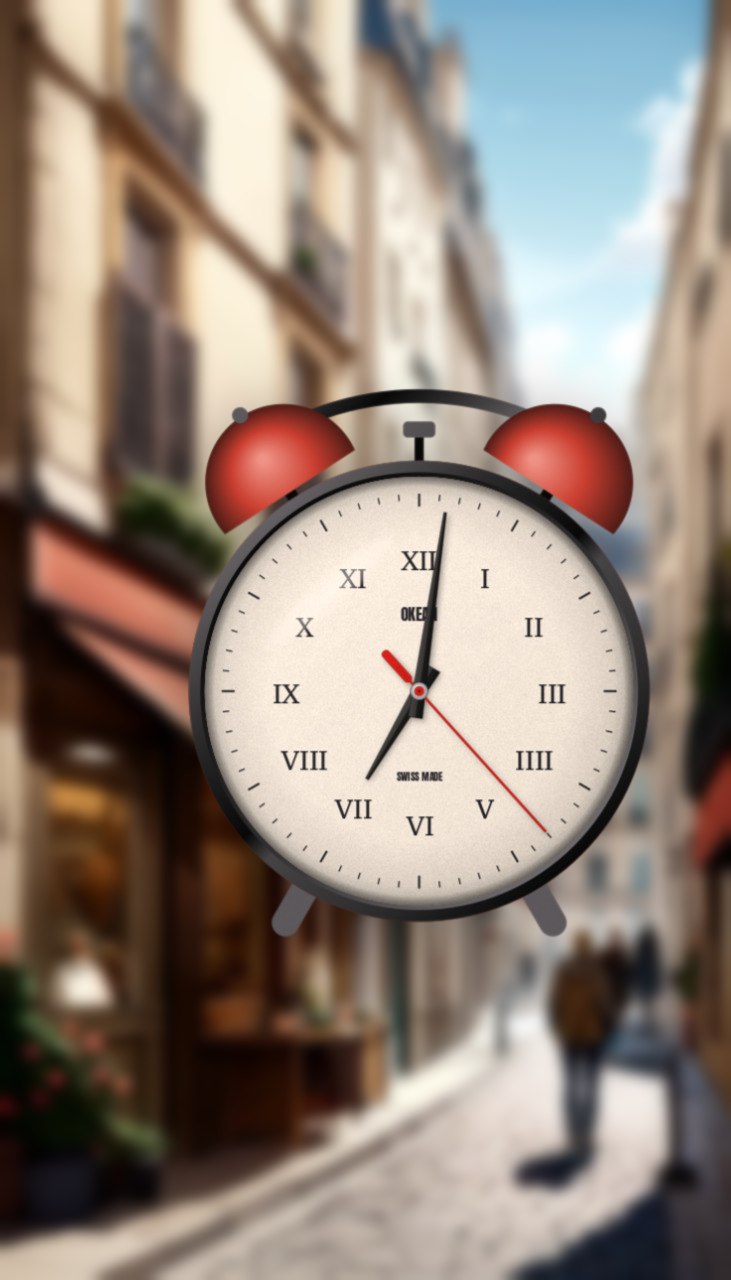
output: 7.01.23
